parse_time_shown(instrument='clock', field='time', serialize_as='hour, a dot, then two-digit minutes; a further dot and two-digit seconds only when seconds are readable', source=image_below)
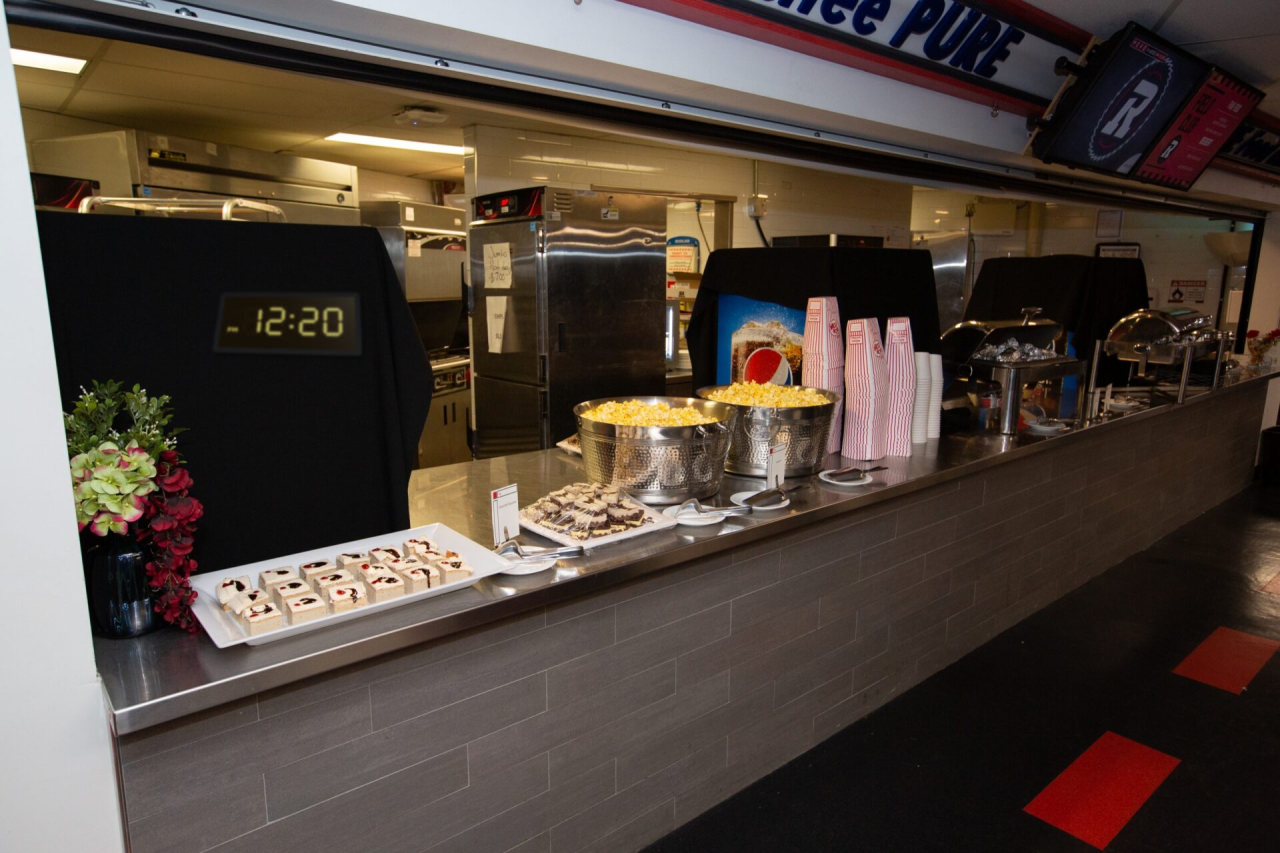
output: 12.20
